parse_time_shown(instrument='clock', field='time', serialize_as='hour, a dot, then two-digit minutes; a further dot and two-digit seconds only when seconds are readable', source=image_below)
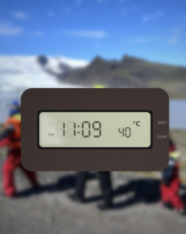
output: 11.09
